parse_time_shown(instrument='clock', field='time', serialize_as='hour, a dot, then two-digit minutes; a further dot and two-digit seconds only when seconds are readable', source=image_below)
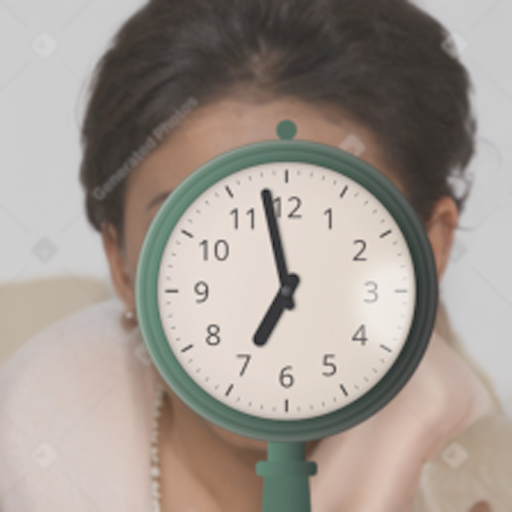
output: 6.58
